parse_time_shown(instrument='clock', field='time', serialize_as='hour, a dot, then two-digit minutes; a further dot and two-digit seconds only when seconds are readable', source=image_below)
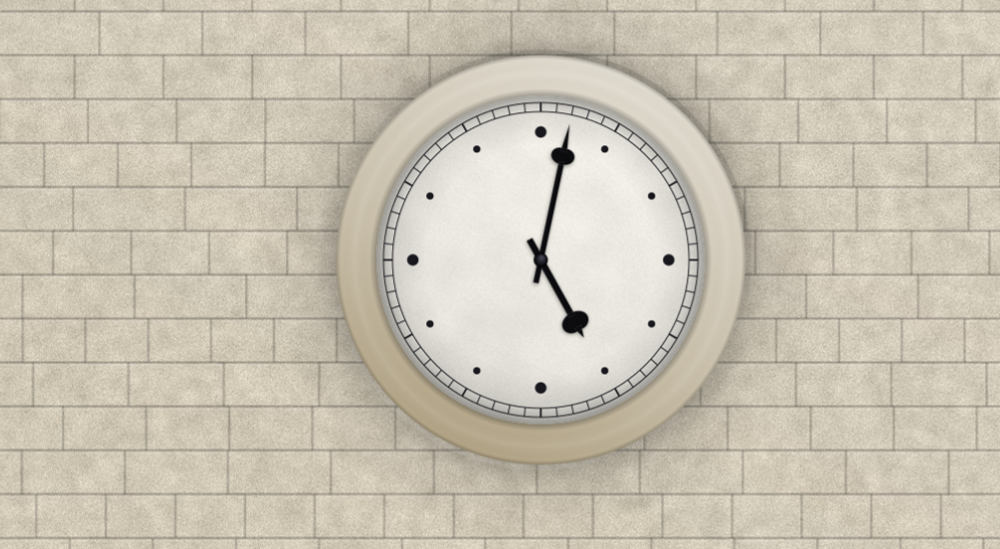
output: 5.02
